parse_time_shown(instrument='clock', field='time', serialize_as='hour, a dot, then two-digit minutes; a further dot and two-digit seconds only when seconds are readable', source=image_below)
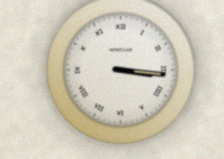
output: 3.16
